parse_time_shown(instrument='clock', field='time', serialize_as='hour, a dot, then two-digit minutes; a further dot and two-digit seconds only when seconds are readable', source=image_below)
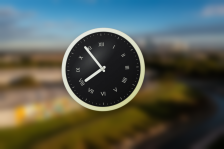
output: 7.54
